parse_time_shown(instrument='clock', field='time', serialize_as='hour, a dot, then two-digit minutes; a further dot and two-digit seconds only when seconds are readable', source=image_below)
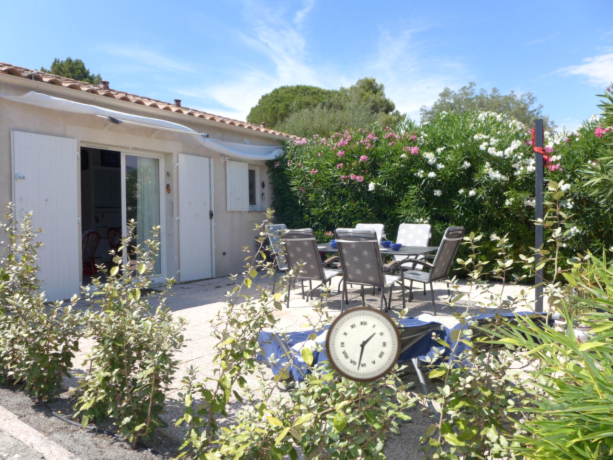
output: 1.32
